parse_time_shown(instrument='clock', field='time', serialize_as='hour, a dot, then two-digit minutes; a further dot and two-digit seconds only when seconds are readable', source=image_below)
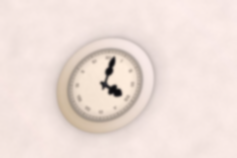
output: 4.02
